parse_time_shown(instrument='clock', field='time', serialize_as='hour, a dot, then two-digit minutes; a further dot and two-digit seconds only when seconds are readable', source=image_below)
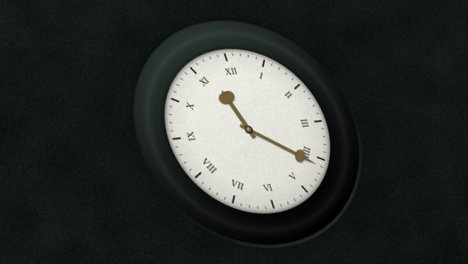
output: 11.21
